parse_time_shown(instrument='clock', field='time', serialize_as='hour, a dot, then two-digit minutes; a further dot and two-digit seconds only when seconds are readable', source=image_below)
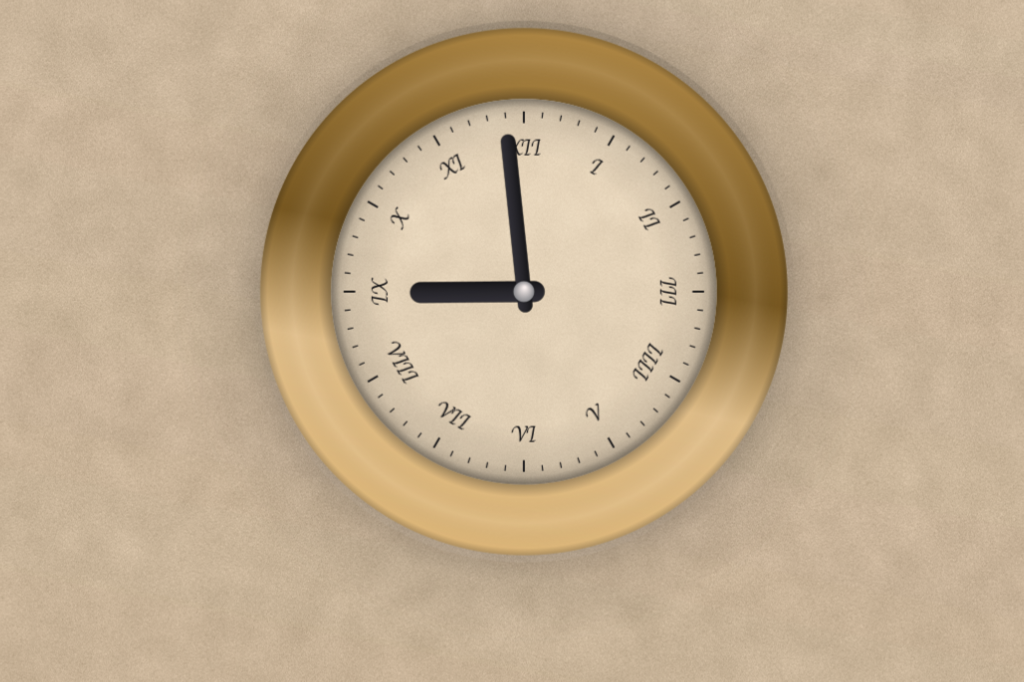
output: 8.59
